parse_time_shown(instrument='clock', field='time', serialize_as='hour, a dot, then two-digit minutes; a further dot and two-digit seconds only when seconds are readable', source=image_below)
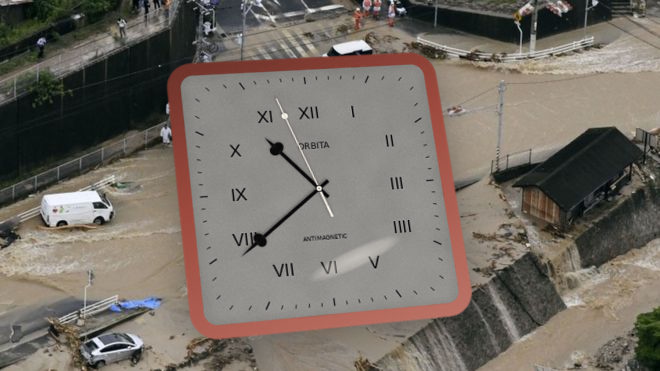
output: 10.38.57
